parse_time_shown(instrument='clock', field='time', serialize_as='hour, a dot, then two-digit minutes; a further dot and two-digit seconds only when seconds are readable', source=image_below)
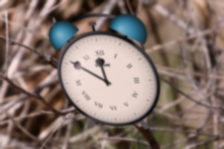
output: 11.51
